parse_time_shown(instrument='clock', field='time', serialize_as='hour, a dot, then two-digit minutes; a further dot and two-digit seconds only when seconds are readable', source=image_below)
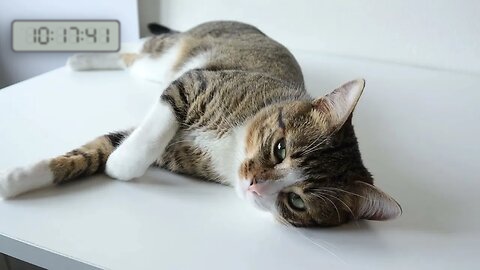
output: 10.17.41
